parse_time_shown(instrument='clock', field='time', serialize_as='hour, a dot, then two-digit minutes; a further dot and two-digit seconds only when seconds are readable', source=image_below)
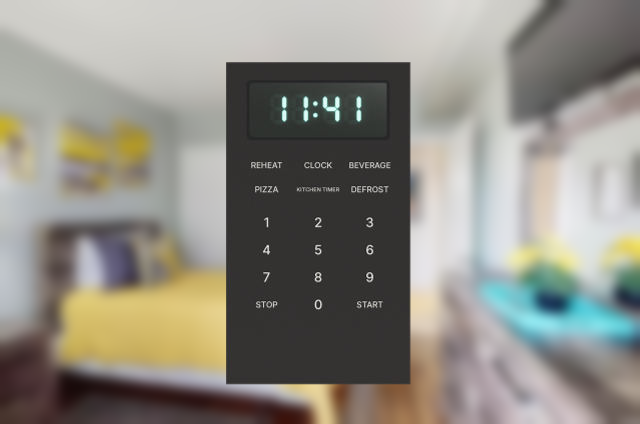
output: 11.41
